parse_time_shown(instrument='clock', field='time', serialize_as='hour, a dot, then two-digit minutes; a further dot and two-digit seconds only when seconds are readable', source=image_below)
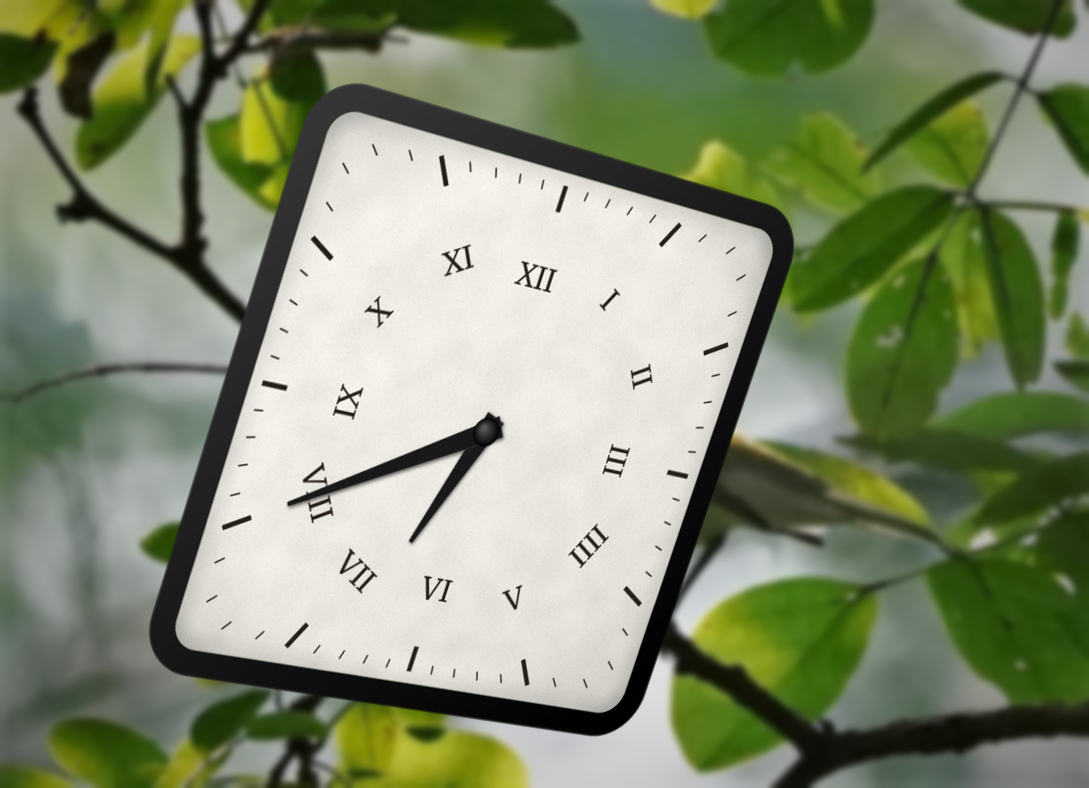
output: 6.40
